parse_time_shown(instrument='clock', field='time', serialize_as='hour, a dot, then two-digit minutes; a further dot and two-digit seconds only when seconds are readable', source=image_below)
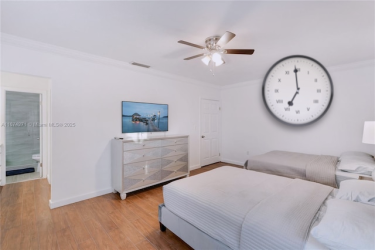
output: 6.59
